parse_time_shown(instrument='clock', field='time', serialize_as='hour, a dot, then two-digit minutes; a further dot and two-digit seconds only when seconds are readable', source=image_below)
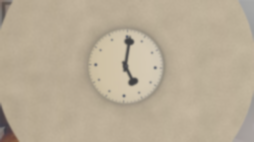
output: 5.01
